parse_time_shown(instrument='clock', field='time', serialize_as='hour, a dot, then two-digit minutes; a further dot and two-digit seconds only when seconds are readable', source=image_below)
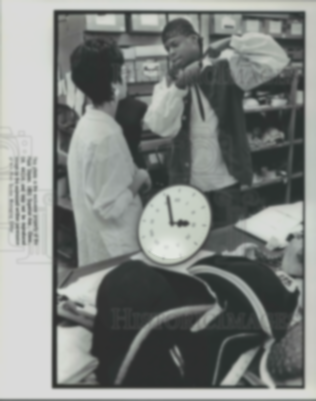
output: 2.56
